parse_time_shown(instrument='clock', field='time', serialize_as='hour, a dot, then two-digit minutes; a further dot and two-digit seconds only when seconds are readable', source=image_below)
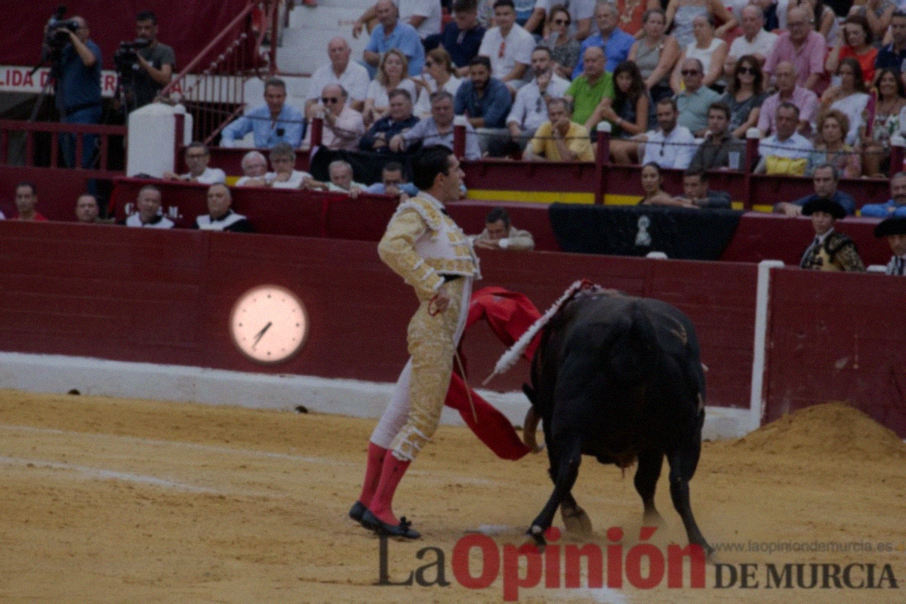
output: 7.36
